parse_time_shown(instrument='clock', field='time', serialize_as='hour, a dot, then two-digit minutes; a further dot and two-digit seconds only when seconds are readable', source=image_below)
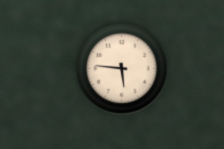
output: 5.46
